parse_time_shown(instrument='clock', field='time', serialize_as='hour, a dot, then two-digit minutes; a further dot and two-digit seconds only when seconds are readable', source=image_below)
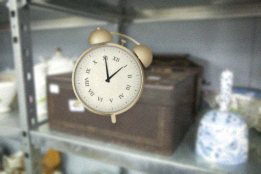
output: 12.55
